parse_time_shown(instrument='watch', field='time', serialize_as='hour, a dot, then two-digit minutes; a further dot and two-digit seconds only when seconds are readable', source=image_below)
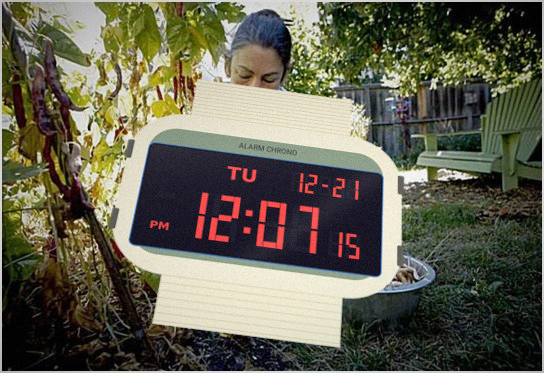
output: 12.07.15
